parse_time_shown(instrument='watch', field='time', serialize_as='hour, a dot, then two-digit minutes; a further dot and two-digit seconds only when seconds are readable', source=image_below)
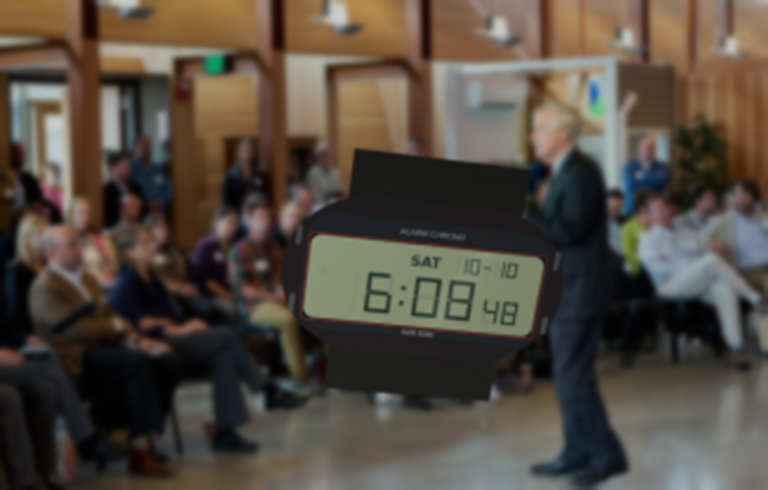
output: 6.08.48
